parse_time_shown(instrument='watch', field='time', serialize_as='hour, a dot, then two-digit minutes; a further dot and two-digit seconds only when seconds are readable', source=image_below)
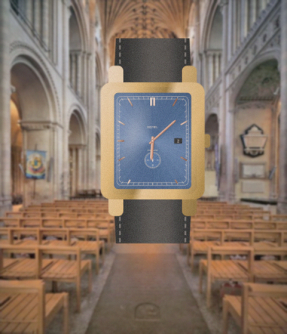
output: 6.08
